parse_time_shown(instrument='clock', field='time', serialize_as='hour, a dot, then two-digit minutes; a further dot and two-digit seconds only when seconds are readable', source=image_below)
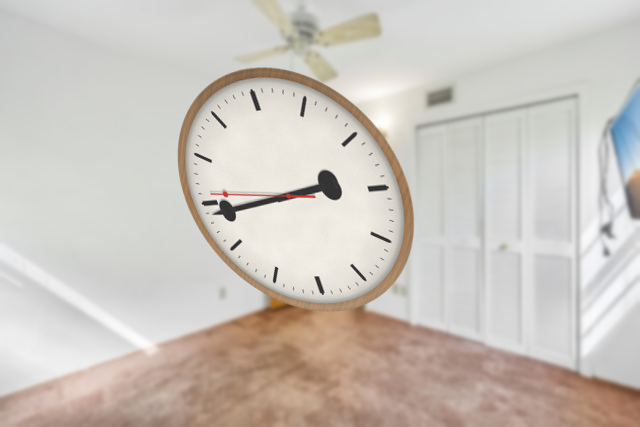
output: 2.43.46
